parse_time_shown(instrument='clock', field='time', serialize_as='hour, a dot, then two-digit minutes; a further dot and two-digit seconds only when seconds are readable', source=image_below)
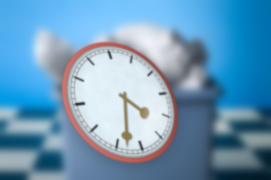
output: 4.33
